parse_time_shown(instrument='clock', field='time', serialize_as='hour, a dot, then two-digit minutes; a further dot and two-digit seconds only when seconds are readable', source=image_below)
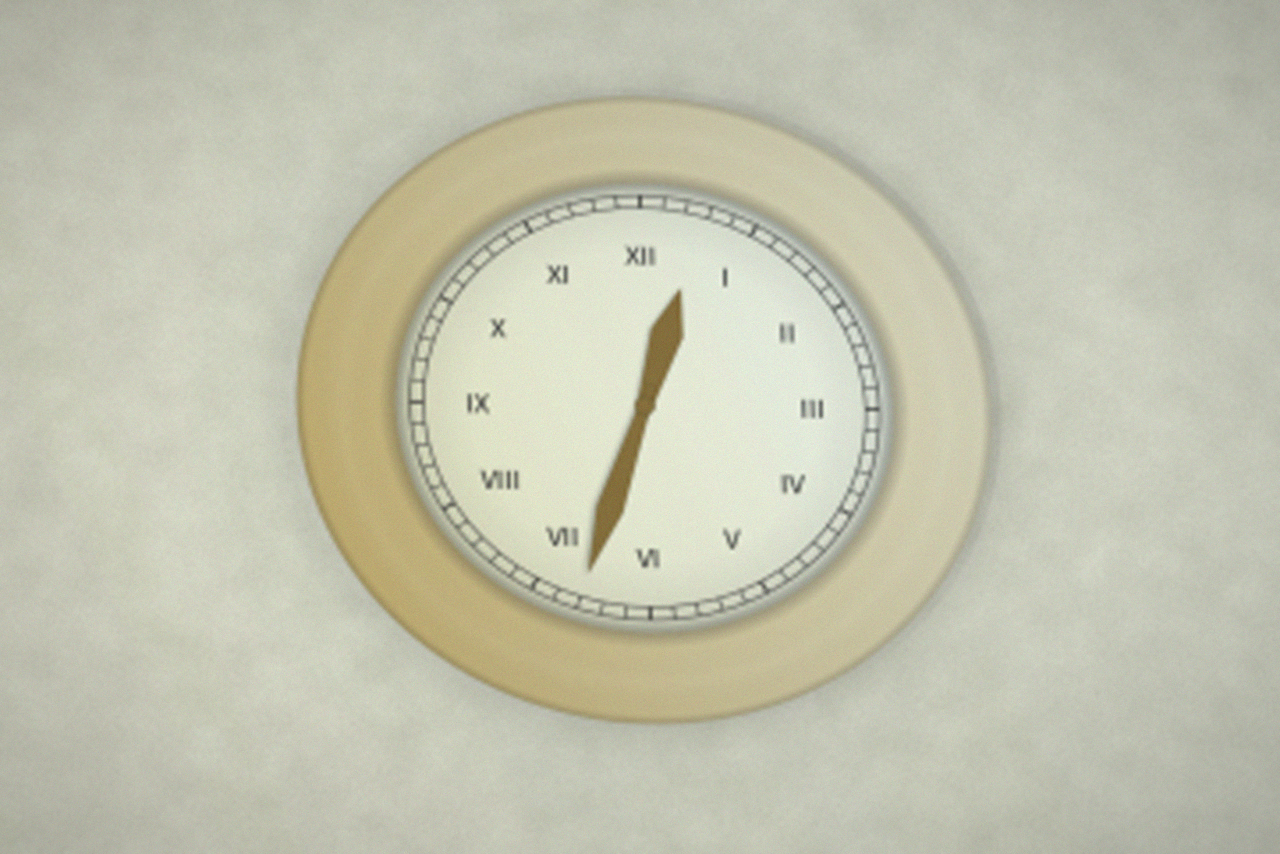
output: 12.33
